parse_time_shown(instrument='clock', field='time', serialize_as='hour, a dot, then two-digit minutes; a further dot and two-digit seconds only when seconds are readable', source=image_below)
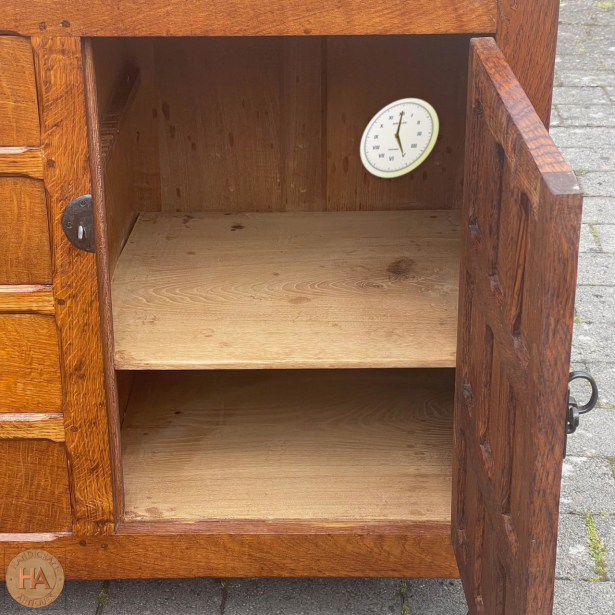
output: 5.00
